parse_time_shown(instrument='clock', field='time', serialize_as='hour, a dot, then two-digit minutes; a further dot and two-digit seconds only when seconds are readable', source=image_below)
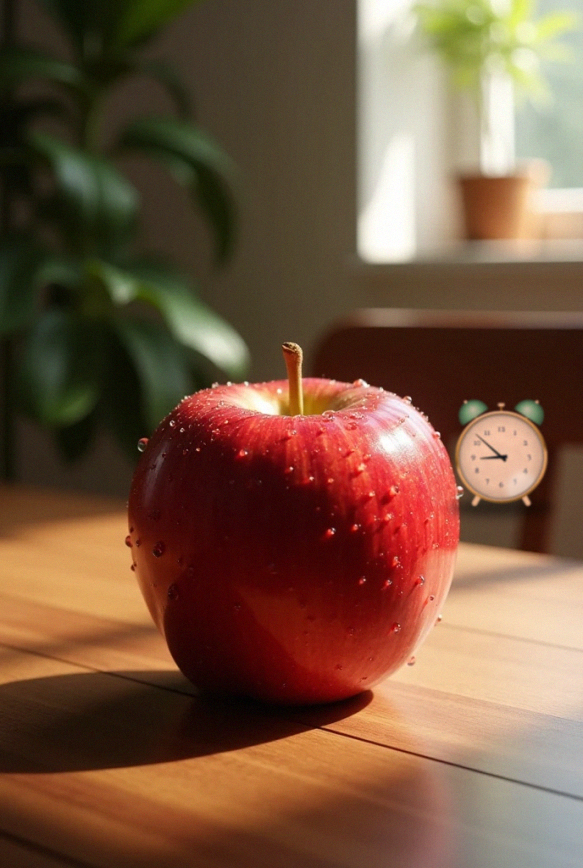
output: 8.52
